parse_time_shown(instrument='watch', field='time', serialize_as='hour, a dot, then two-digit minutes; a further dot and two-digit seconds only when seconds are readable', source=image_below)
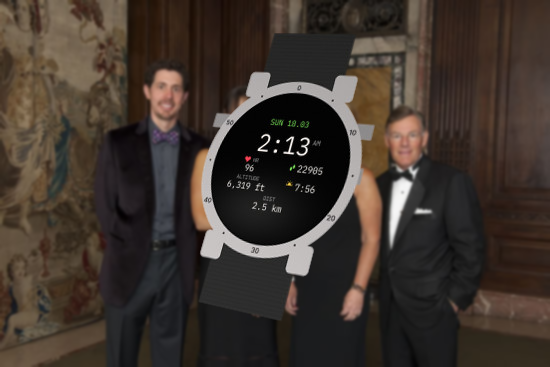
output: 2.13
